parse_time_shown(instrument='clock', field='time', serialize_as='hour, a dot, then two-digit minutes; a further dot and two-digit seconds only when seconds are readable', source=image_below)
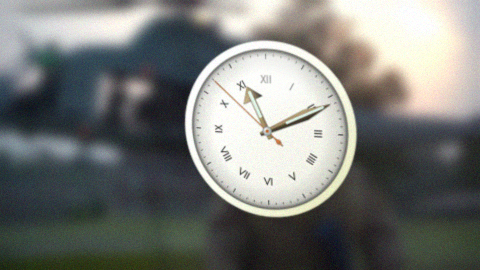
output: 11.10.52
